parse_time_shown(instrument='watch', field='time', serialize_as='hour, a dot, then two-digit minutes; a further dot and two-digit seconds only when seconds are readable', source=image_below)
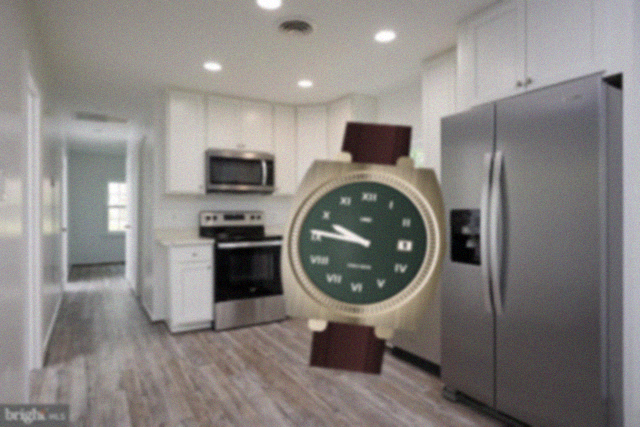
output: 9.46
